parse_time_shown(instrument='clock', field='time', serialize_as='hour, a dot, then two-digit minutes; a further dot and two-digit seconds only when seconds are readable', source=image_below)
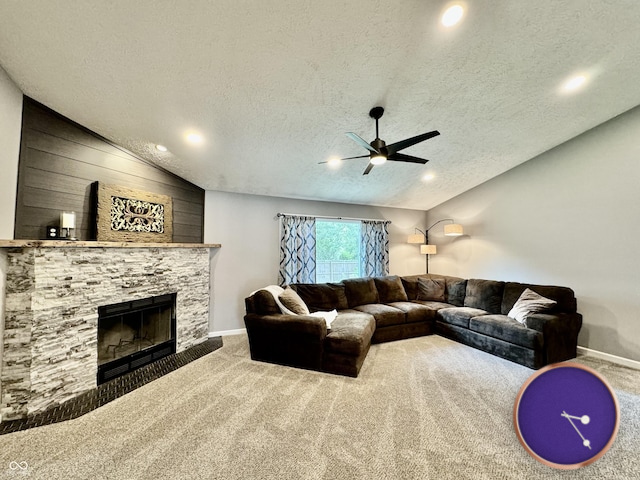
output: 3.24
